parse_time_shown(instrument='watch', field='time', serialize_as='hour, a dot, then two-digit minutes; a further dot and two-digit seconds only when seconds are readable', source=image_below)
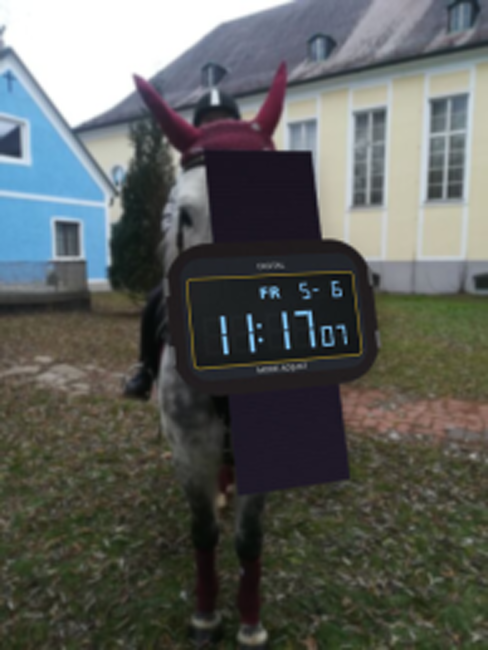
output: 11.17.07
